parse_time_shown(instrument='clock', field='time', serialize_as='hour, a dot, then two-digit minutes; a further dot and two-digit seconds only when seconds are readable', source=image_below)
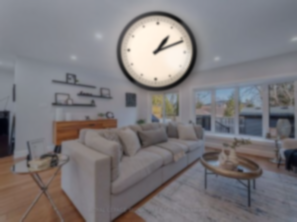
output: 1.11
